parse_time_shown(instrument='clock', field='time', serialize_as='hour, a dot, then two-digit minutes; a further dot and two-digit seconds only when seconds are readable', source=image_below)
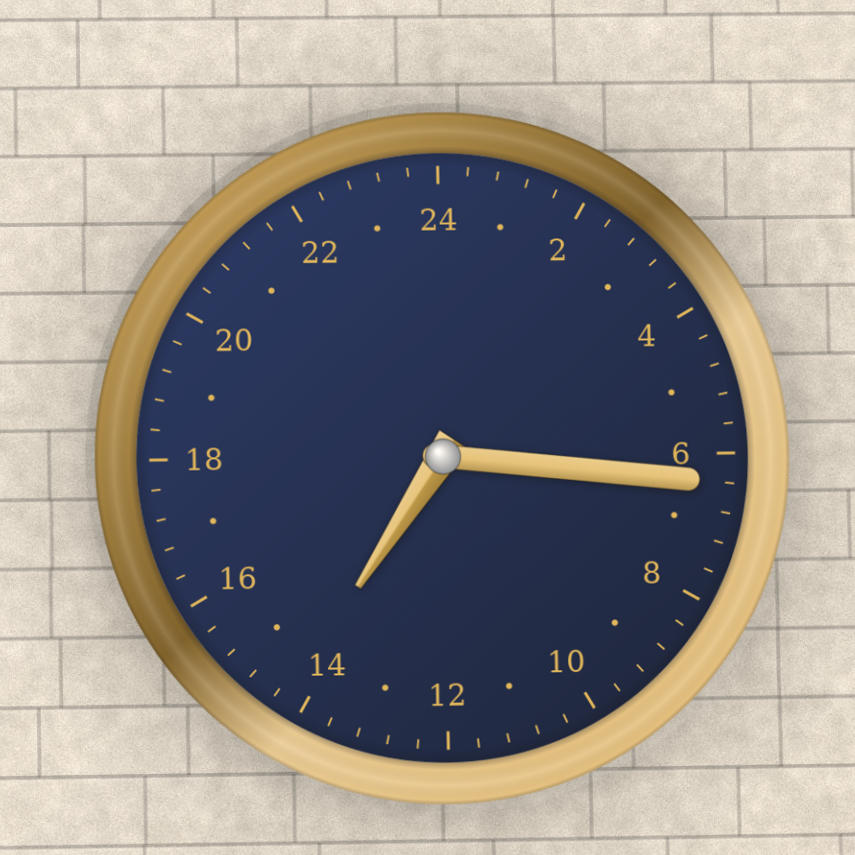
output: 14.16
